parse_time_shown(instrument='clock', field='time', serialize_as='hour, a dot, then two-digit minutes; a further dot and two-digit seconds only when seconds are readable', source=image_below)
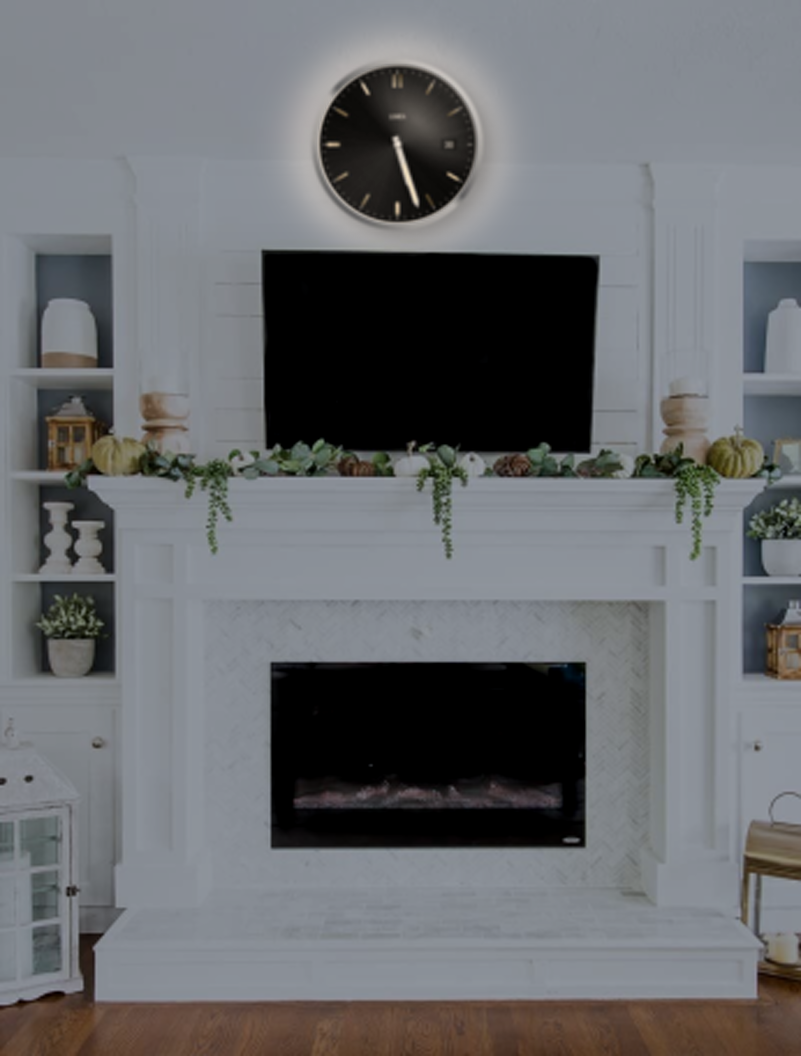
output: 5.27
